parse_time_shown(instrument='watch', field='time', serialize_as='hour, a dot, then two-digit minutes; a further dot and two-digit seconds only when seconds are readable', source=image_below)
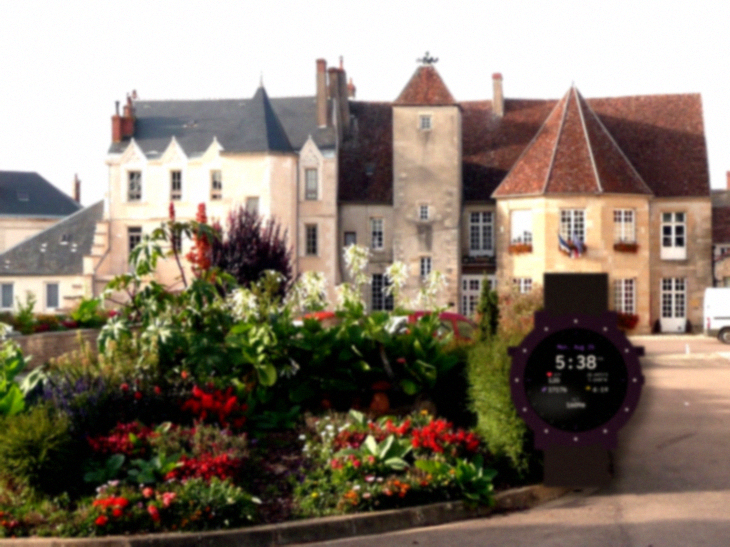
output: 5.38
